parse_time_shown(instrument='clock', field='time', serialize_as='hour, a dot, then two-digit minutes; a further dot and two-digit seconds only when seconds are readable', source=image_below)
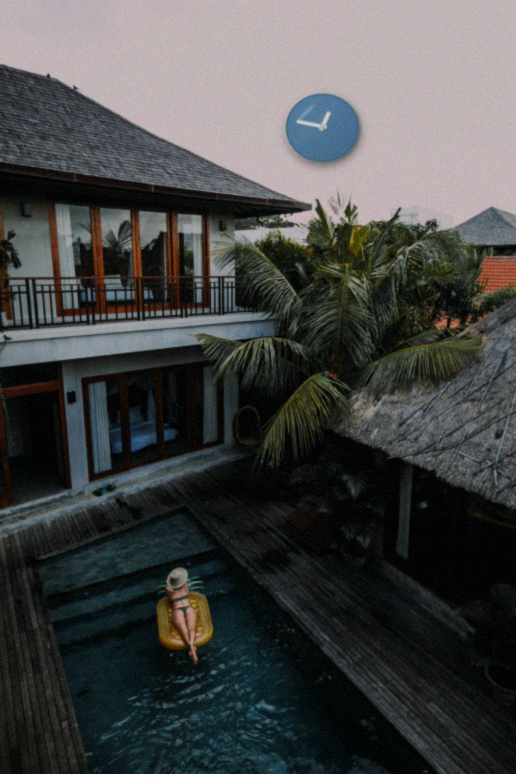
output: 12.47
